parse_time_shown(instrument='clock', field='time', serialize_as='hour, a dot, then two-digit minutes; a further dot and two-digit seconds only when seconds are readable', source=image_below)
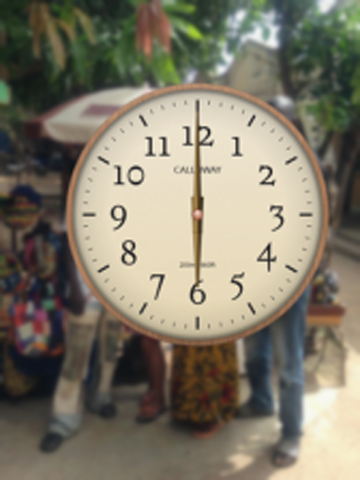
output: 6.00
